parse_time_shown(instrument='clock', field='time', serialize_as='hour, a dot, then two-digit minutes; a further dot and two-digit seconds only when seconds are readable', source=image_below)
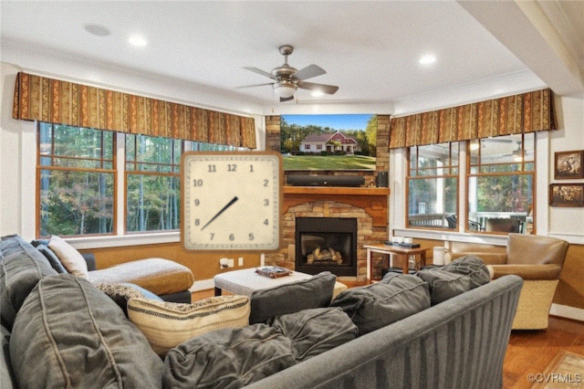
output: 7.38
